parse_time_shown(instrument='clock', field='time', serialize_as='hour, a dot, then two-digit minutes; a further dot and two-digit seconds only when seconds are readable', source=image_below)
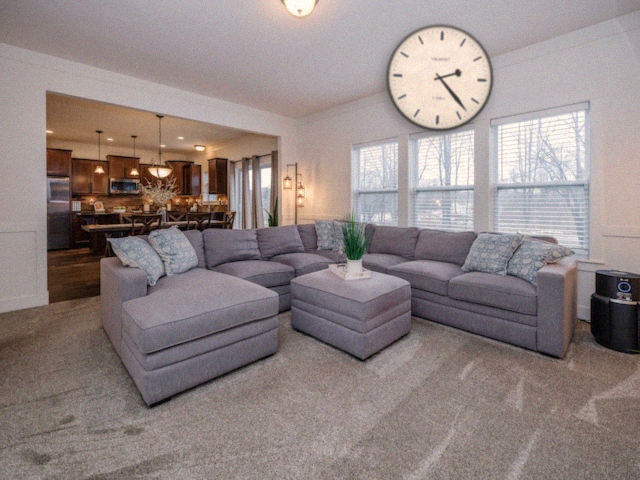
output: 2.23
